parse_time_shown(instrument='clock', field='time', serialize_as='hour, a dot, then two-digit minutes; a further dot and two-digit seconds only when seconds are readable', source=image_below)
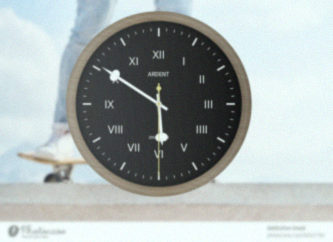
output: 5.50.30
